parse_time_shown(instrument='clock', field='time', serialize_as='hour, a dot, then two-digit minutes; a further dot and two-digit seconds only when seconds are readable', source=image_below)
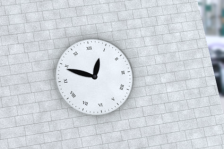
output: 12.49
